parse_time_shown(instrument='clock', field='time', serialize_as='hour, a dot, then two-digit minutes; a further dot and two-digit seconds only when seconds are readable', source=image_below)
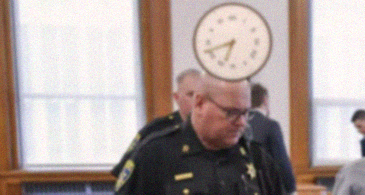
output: 6.42
